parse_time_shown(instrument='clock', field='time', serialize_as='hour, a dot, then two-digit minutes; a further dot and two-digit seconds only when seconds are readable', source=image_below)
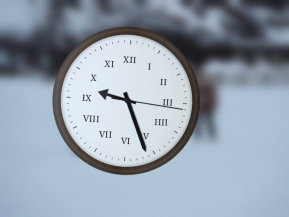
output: 9.26.16
